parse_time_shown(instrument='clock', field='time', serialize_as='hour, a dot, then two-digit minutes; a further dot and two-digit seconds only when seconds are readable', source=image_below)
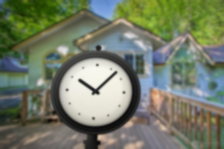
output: 10.07
